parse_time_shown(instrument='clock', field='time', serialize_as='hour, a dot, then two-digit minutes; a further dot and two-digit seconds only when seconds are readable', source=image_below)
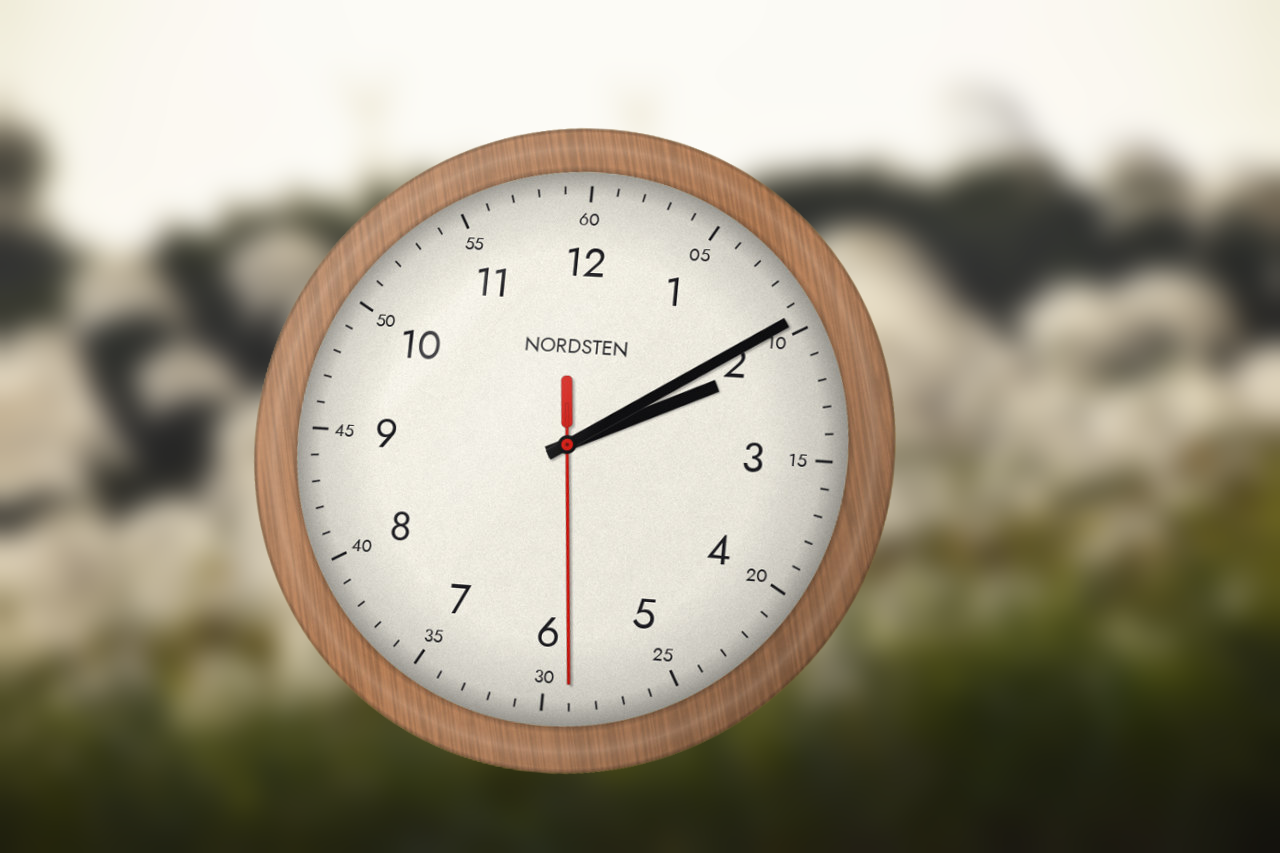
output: 2.09.29
